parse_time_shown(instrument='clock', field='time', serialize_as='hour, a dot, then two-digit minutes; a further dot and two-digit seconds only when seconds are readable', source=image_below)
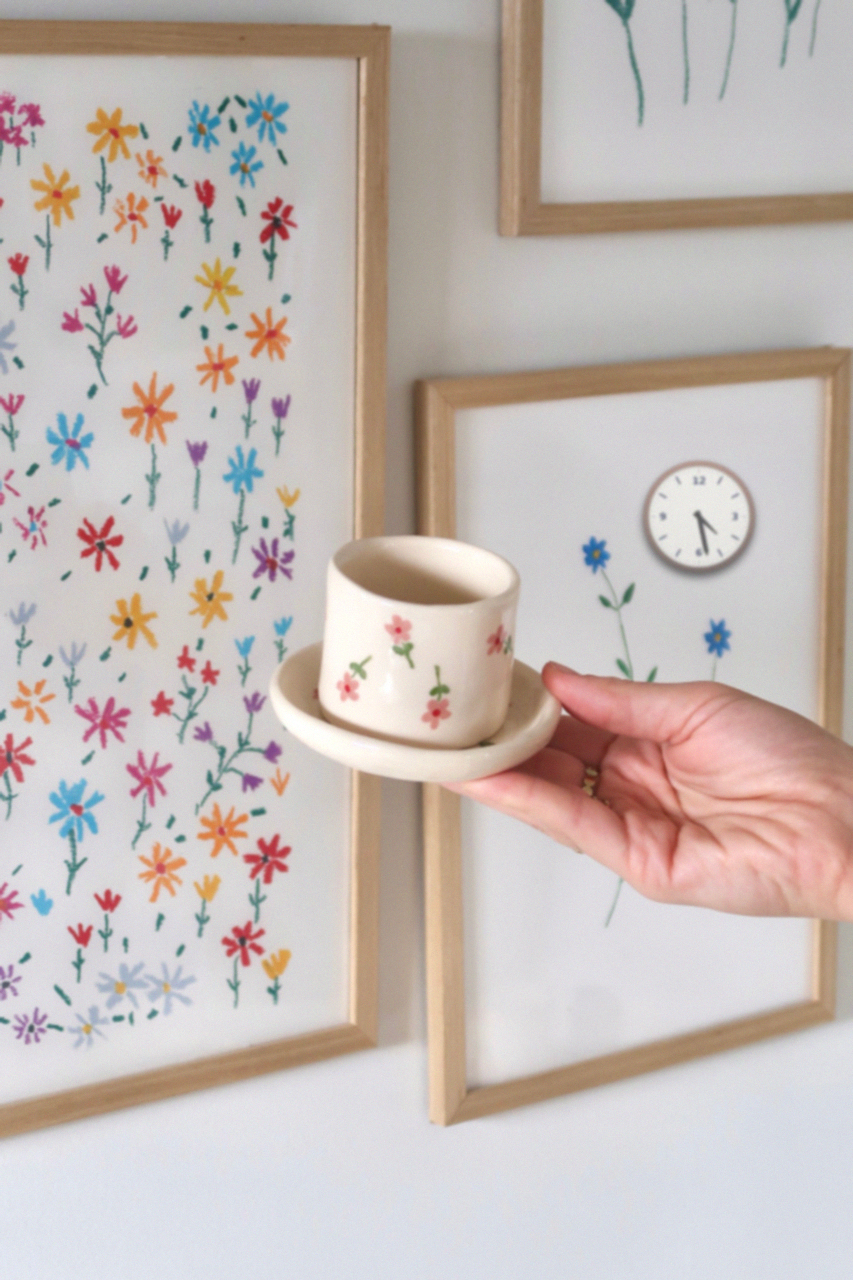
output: 4.28
